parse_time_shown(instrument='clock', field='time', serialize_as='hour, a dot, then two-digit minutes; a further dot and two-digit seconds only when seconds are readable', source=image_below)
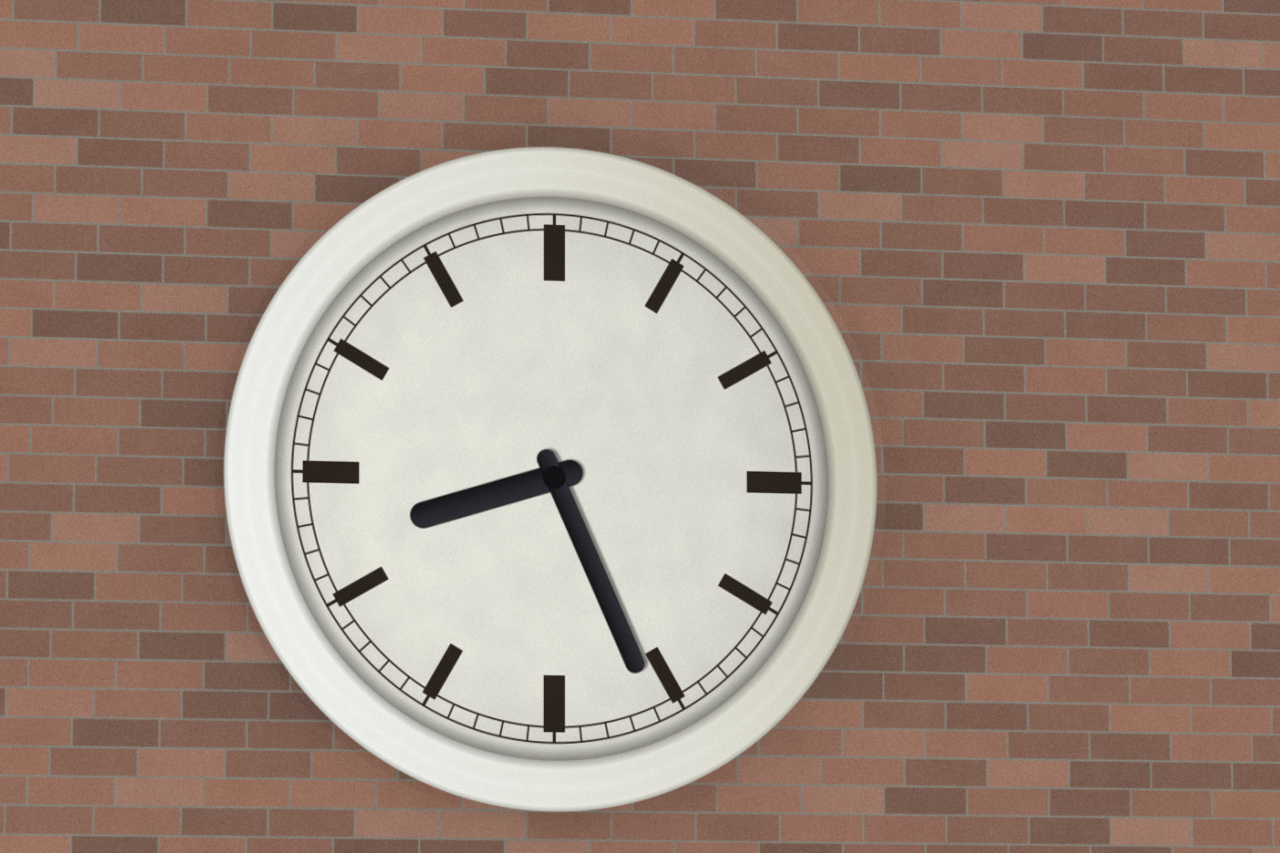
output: 8.26
